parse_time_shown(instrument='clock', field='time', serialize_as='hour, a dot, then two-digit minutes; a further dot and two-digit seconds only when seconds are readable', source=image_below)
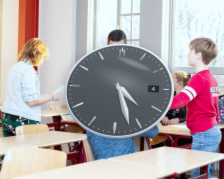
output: 4.27
